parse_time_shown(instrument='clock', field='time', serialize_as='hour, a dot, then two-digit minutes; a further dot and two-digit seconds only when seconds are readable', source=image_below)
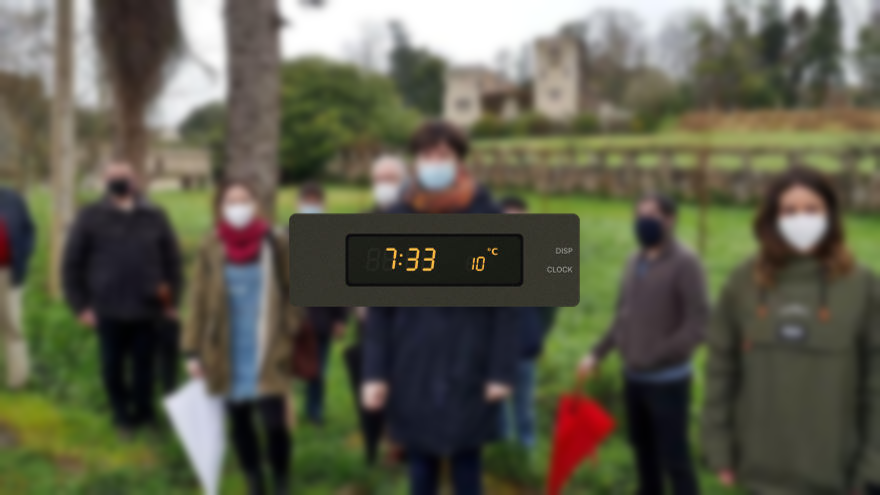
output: 7.33
